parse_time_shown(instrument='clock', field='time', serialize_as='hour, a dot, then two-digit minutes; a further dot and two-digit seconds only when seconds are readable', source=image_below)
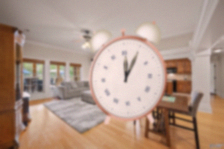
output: 12.05
